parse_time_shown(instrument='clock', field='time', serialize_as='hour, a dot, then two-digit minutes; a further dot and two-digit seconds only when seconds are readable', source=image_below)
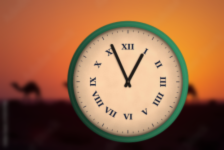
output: 12.56
